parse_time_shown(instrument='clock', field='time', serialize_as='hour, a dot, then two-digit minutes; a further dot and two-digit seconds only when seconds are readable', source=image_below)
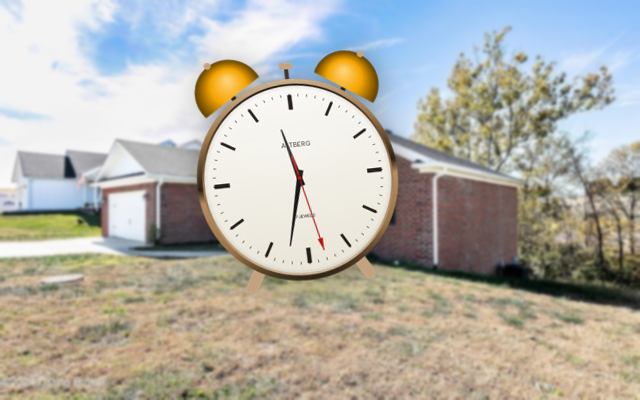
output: 11.32.28
